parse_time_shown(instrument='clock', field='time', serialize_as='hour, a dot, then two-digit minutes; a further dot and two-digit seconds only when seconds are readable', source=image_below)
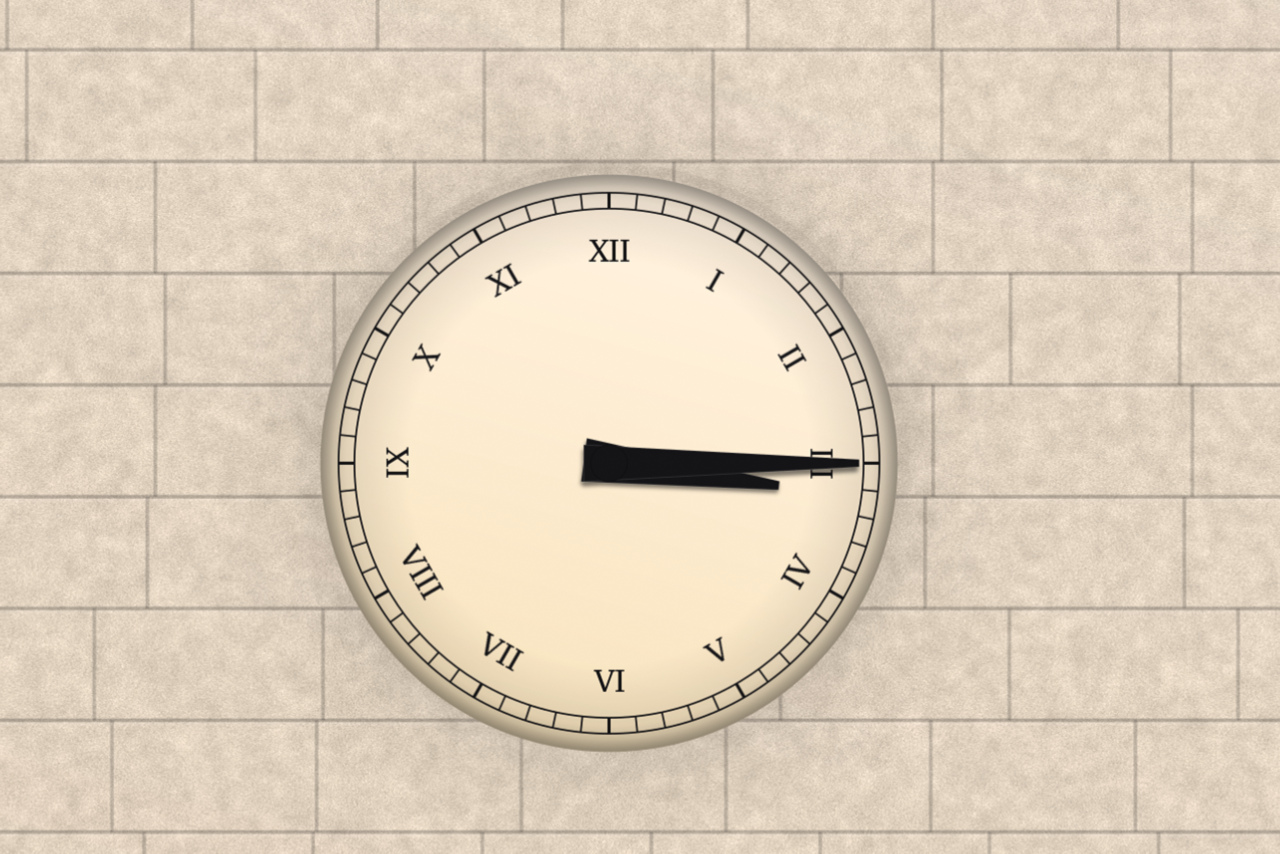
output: 3.15
